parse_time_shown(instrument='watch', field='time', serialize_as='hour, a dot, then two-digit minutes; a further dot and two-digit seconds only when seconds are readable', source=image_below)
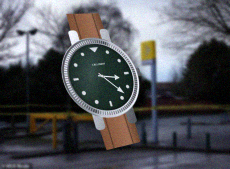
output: 3.23
